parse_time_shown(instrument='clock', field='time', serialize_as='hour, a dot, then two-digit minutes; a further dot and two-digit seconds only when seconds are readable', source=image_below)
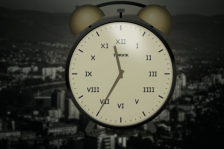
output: 11.35
